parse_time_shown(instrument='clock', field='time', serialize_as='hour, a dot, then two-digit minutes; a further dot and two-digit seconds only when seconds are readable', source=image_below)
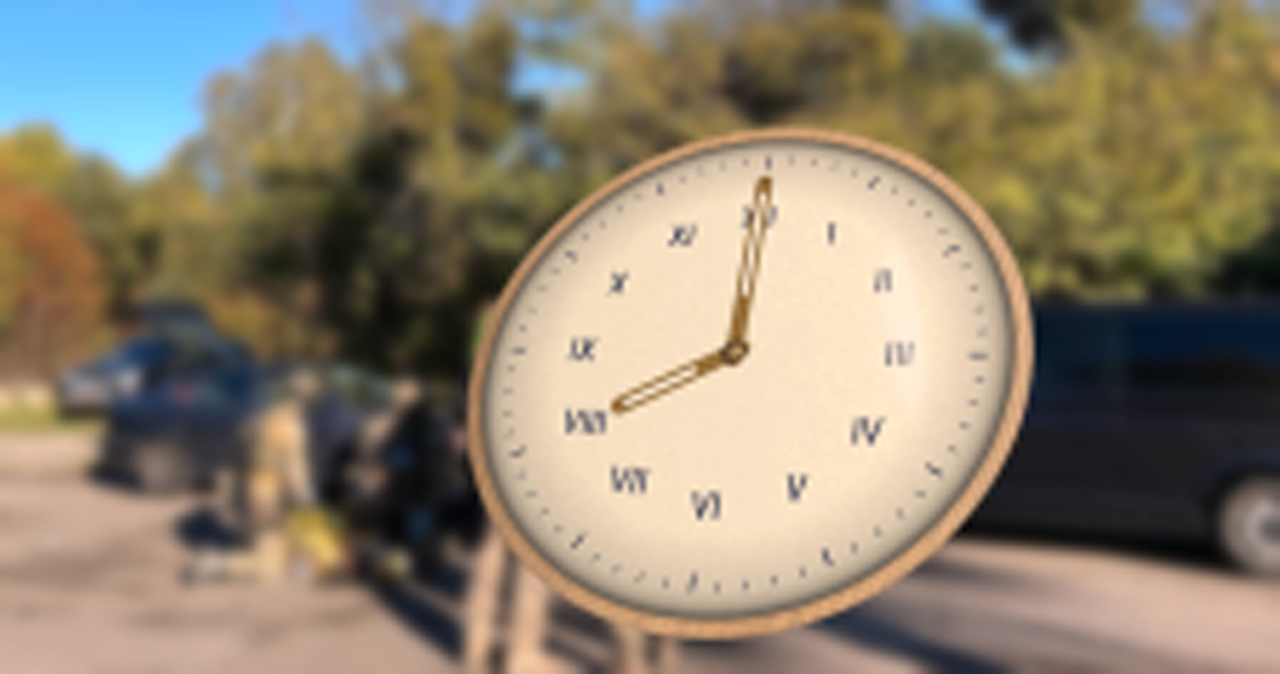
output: 8.00
